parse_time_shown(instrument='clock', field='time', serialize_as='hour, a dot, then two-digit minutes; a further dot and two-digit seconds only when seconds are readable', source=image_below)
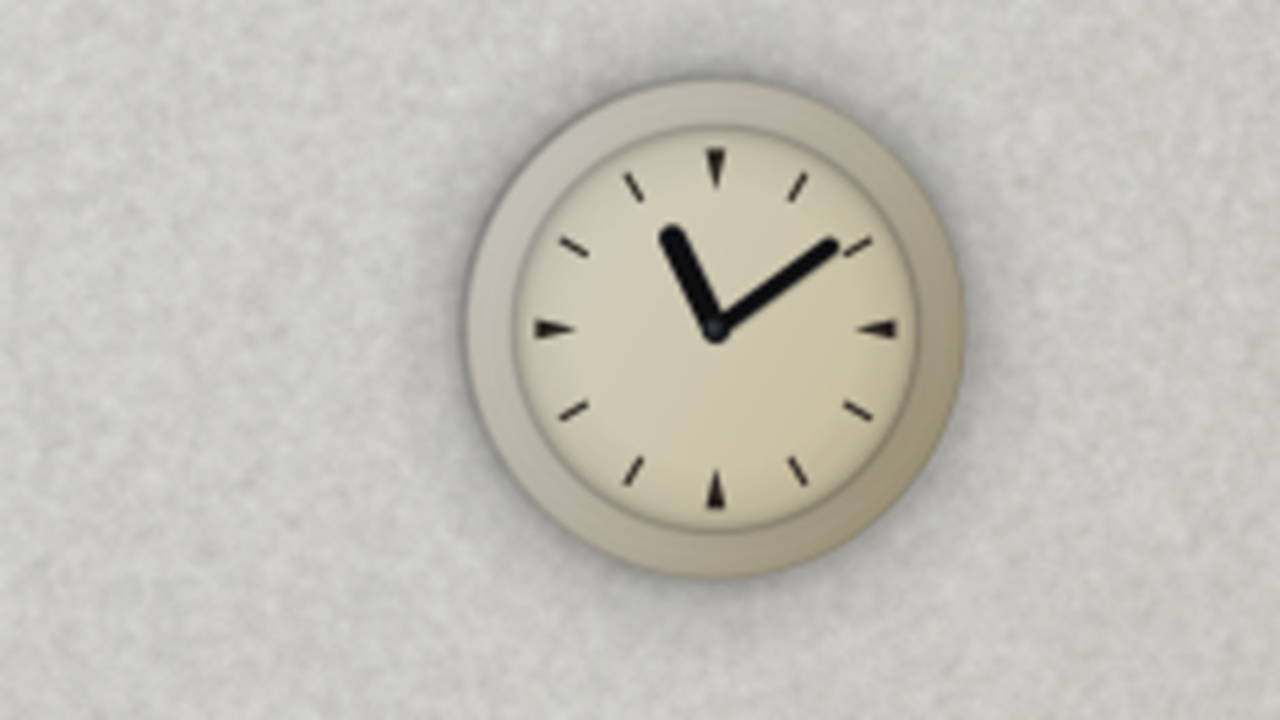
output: 11.09
